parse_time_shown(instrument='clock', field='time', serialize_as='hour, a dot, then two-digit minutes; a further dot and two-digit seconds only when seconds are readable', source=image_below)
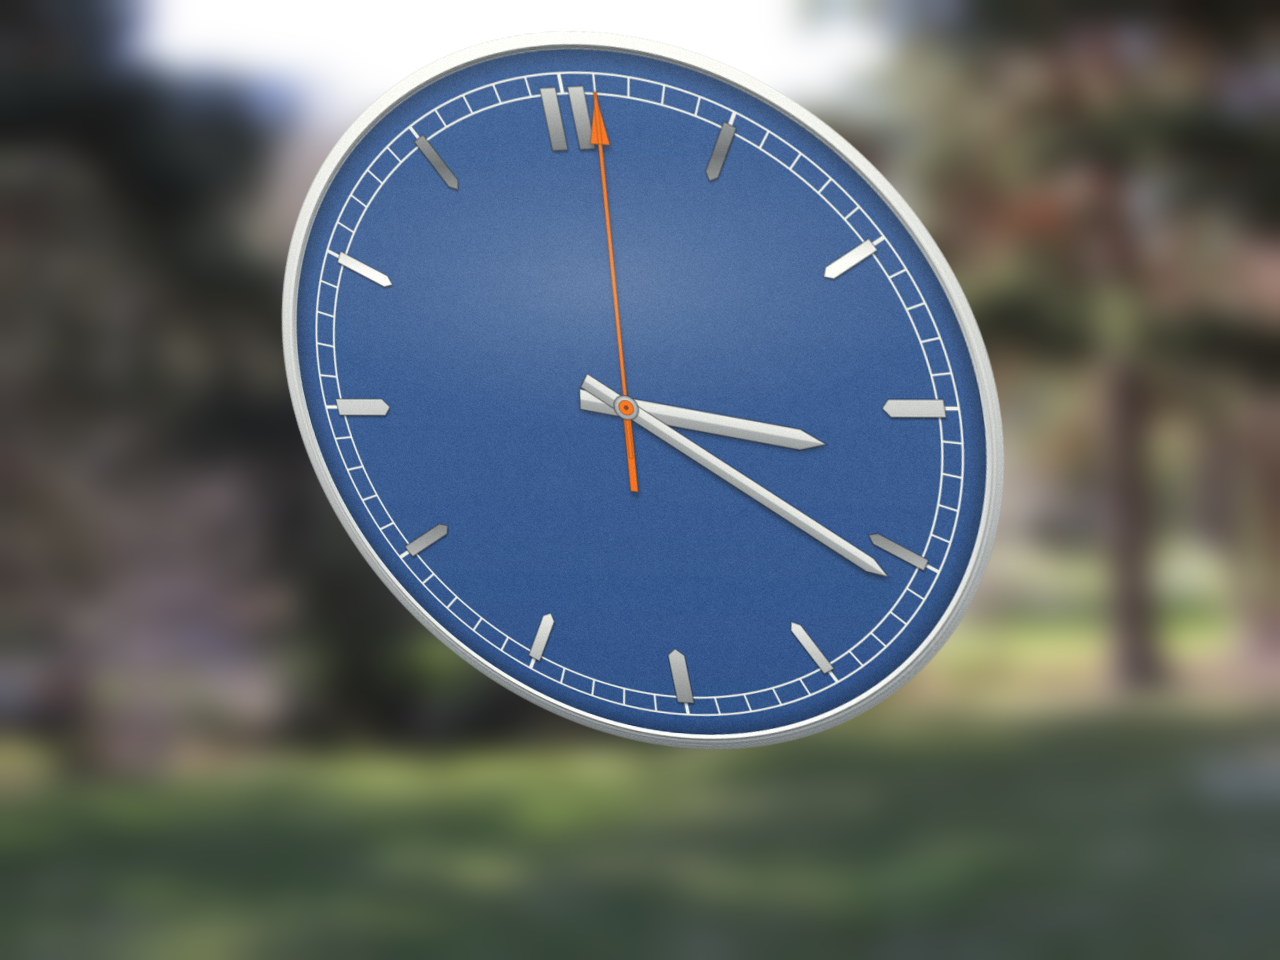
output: 3.21.01
